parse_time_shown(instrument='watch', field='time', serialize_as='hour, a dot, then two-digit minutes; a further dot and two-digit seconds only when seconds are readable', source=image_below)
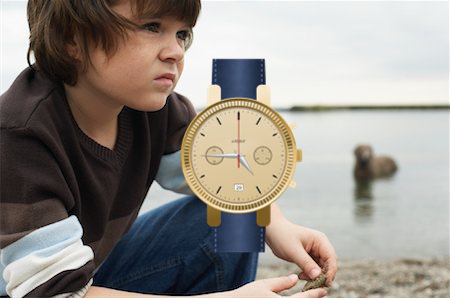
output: 4.45
